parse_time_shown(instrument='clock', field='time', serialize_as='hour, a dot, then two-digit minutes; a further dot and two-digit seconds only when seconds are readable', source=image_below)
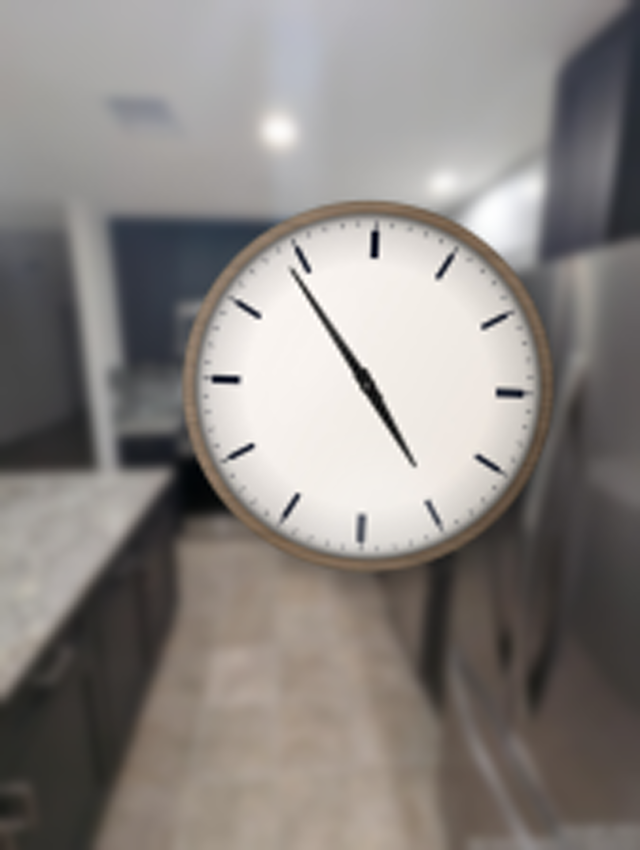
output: 4.54
